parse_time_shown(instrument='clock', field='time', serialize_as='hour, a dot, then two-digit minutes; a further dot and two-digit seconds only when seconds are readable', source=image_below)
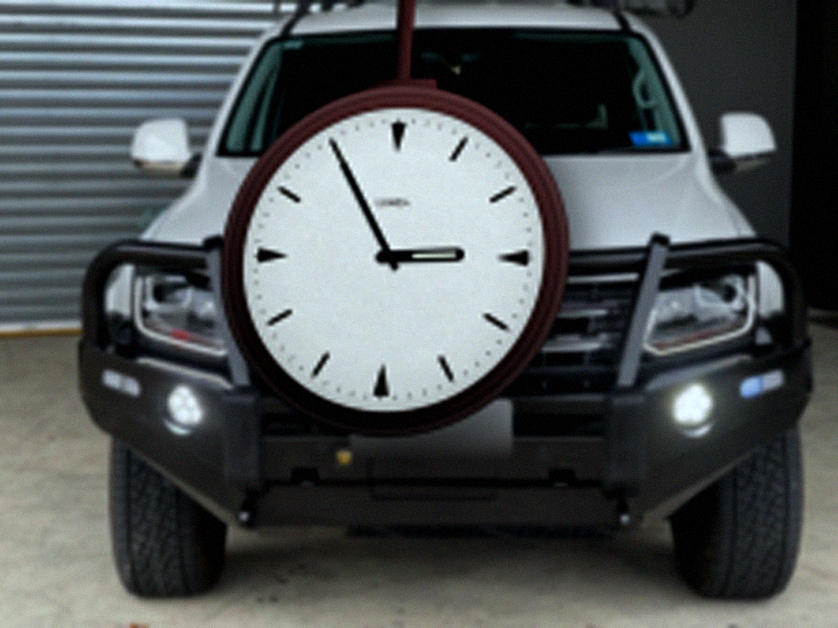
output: 2.55
